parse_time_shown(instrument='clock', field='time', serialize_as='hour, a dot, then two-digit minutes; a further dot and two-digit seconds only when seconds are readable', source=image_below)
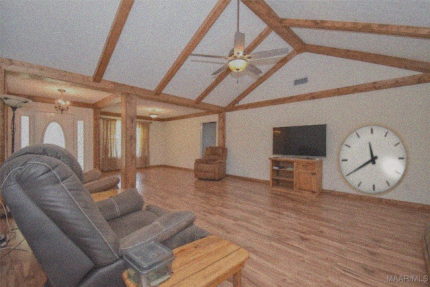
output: 11.40
